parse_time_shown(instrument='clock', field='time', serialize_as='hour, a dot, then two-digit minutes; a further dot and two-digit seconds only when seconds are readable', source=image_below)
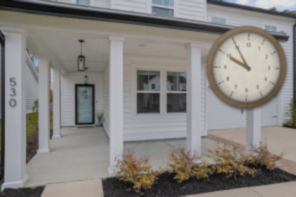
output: 9.55
